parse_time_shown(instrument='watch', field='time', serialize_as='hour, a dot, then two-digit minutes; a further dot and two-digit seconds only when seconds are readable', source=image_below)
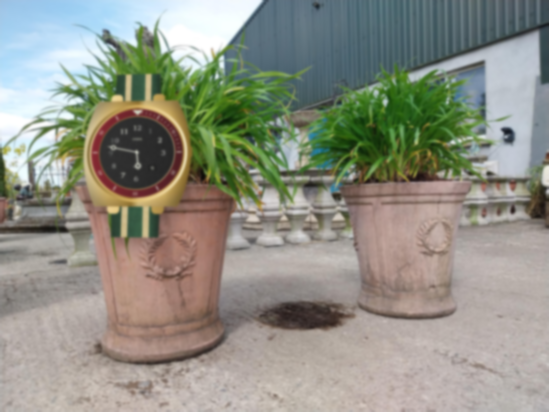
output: 5.47
